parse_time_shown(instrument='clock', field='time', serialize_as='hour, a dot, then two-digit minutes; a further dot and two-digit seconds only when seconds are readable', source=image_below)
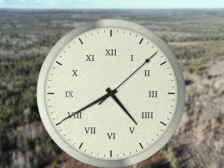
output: 4.40.08
